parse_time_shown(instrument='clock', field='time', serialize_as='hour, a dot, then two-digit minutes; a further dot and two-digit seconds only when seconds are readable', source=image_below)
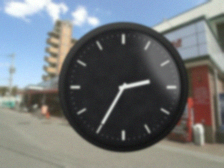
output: 2.35
